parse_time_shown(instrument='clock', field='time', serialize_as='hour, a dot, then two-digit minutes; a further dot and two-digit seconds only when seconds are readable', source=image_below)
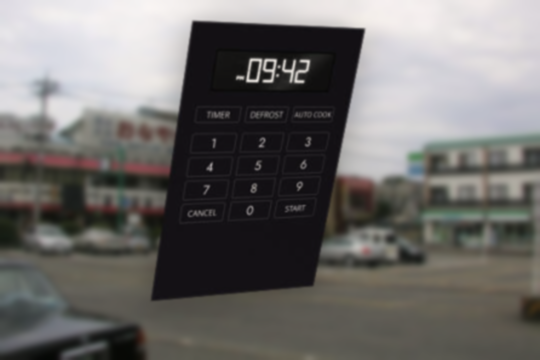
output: 9.42
